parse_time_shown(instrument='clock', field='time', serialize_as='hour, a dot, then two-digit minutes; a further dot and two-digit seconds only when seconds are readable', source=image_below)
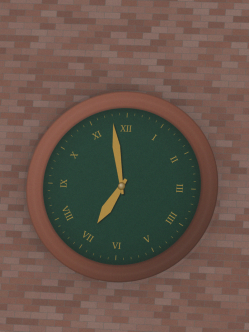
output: 6.58
